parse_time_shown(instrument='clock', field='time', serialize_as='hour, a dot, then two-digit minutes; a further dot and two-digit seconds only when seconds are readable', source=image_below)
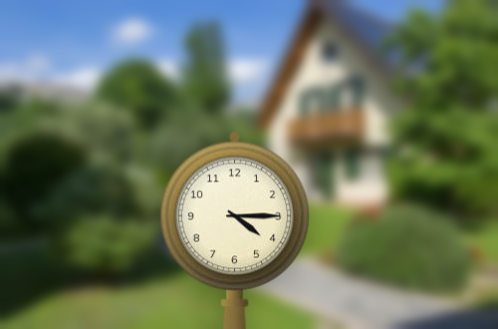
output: 4.15
